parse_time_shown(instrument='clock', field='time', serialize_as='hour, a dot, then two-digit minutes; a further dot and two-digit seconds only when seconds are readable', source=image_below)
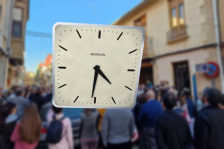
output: 4.31
